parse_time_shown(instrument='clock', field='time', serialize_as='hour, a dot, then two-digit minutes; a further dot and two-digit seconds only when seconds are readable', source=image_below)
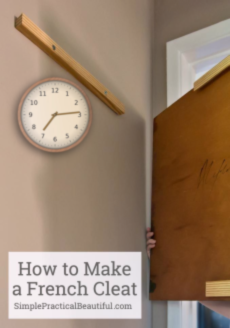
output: 7.14
